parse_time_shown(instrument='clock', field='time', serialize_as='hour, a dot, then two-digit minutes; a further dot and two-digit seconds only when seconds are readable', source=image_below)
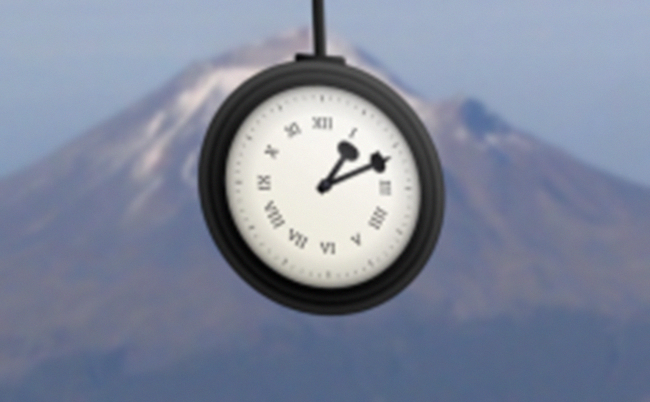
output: 1.11
